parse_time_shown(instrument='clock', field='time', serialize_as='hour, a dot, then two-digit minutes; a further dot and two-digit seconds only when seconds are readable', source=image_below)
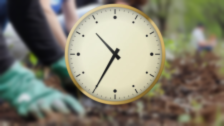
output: 10.35
